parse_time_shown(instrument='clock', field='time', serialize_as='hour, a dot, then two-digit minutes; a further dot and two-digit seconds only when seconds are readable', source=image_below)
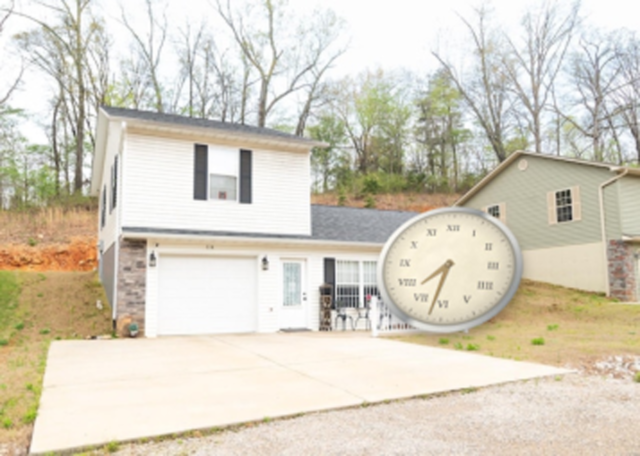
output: 7.32
